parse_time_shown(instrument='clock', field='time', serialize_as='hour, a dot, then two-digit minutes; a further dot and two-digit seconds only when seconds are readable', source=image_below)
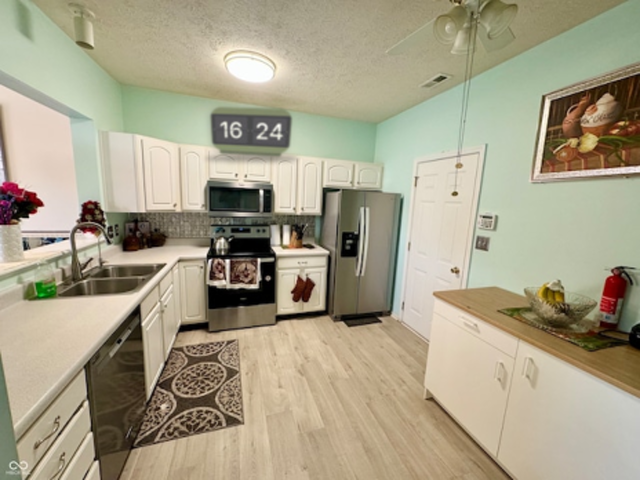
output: 16.24
